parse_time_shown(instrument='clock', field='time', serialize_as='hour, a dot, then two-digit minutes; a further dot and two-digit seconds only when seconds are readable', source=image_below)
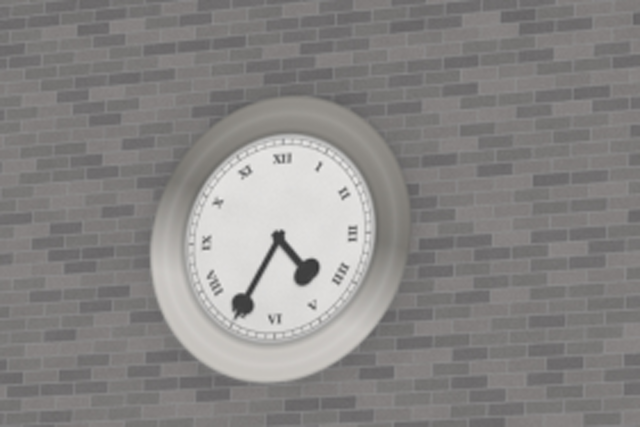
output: 4.35
